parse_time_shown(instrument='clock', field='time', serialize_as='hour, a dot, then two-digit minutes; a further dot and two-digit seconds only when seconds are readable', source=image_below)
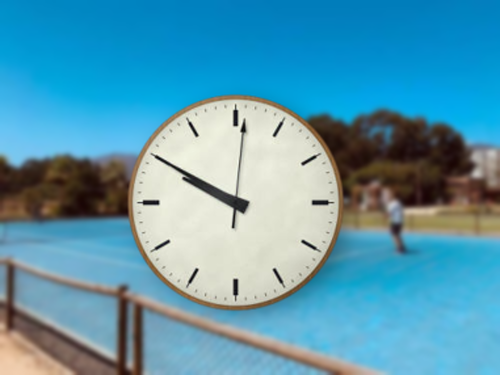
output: 9.50.01
